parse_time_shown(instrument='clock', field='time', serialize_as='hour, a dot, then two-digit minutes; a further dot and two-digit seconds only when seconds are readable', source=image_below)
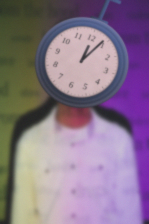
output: 12.04
